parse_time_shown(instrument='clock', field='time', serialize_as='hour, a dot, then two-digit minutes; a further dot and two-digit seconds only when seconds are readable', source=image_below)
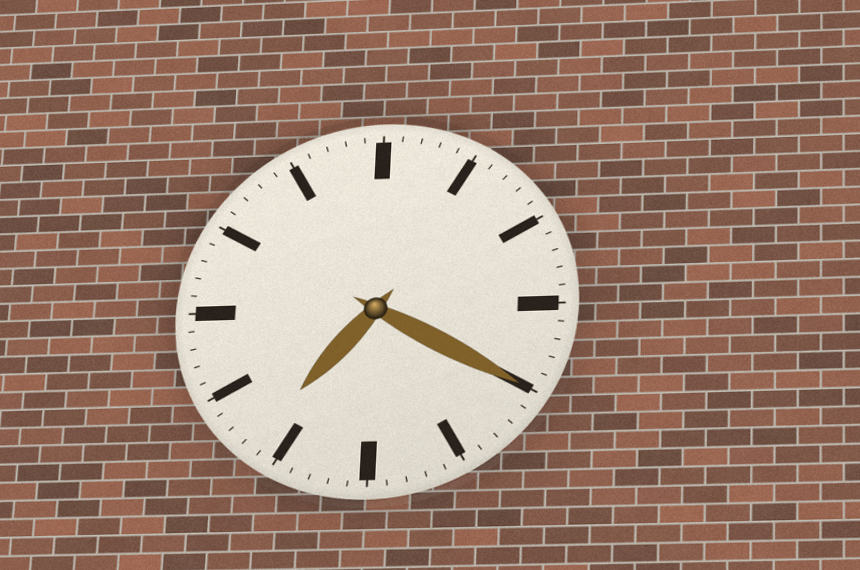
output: 7.20
